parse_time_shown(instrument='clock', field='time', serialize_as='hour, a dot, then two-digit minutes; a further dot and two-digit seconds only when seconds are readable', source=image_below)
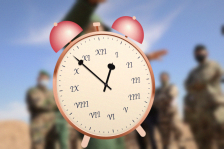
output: 12.53
